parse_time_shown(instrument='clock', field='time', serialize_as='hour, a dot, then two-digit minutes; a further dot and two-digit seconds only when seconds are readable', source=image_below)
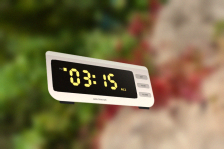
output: 3.15
